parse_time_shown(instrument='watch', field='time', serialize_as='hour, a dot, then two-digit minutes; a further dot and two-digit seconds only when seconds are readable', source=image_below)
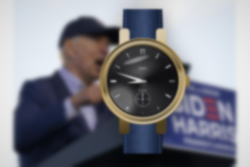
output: 8.48
